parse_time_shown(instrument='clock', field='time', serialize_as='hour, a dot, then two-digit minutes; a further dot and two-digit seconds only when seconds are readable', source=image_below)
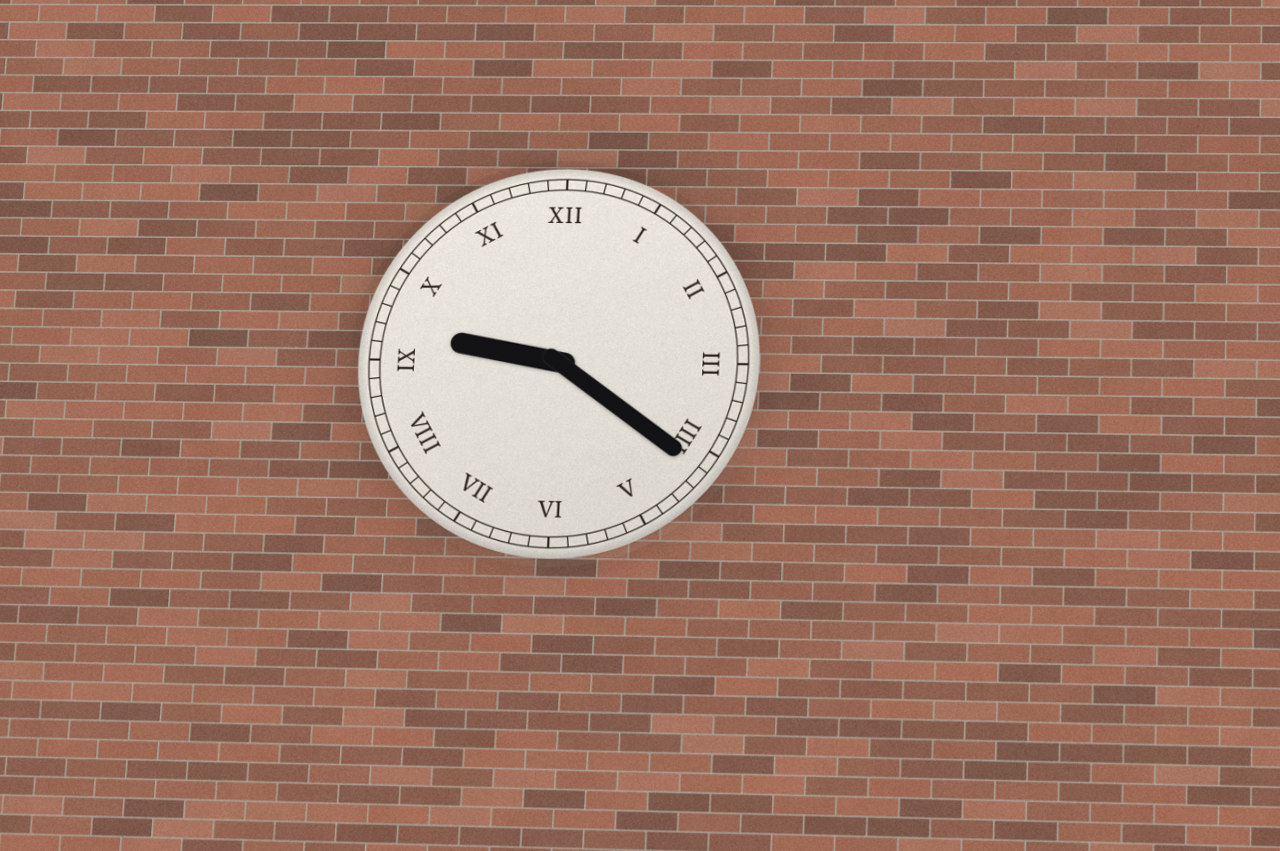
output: 9.21
